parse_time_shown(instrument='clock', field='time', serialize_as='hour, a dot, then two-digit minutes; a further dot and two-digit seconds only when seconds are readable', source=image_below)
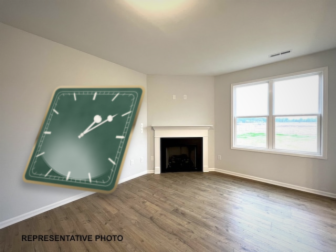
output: 1.09
